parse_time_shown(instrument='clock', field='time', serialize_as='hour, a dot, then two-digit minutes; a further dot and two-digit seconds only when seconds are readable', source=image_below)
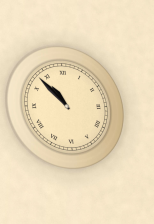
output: 10.53
